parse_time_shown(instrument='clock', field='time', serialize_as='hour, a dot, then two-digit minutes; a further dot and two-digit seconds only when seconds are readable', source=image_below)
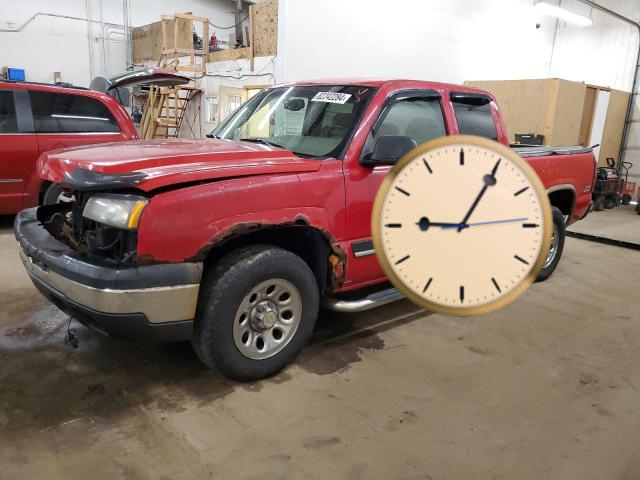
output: 9.05.14
